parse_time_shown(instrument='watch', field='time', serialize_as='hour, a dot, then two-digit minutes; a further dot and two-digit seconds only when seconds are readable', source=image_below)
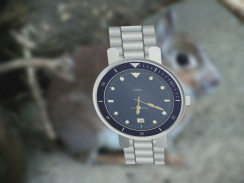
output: 6.19
